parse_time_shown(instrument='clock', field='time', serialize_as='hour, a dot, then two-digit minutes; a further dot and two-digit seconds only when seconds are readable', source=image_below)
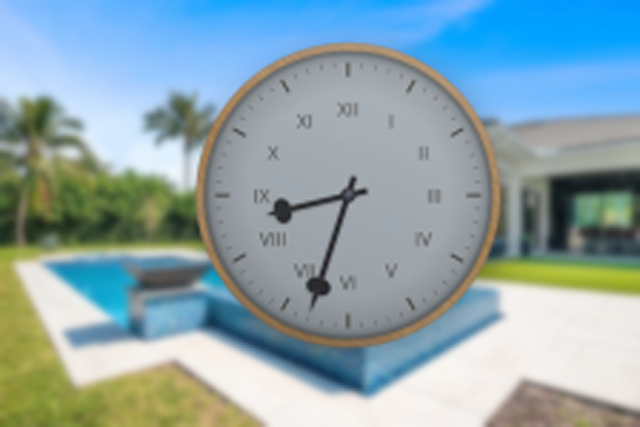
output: 8.33
